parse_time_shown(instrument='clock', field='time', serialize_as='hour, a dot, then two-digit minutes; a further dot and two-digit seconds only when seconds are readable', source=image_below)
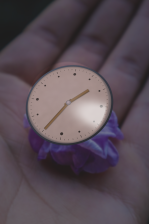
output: 1.35
